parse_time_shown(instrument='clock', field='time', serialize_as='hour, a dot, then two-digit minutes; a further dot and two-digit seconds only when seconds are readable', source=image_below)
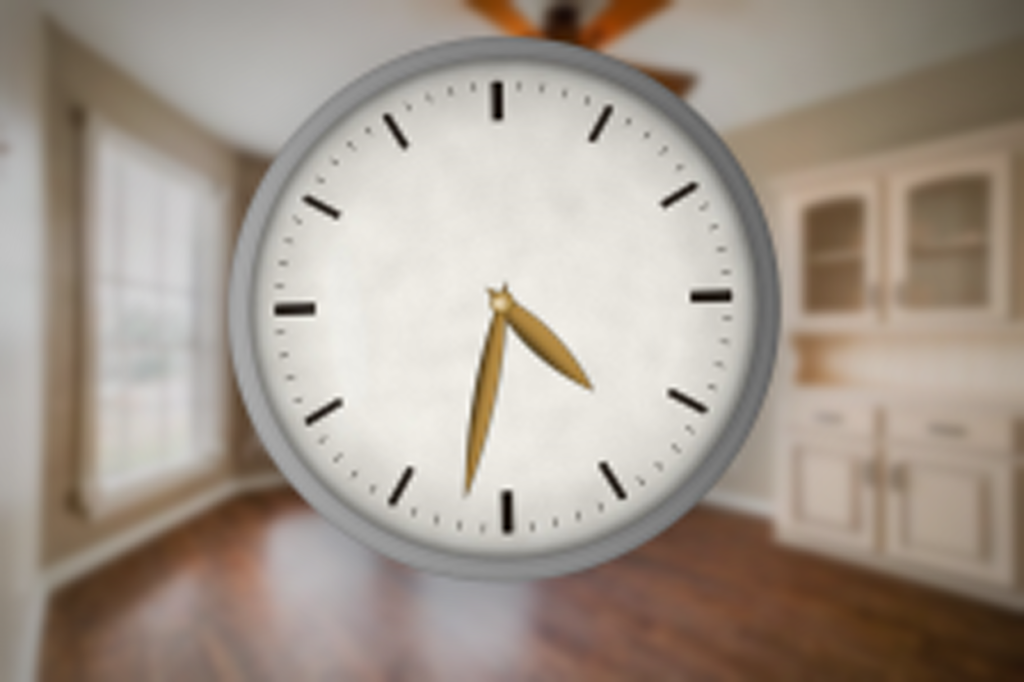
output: 4.32
